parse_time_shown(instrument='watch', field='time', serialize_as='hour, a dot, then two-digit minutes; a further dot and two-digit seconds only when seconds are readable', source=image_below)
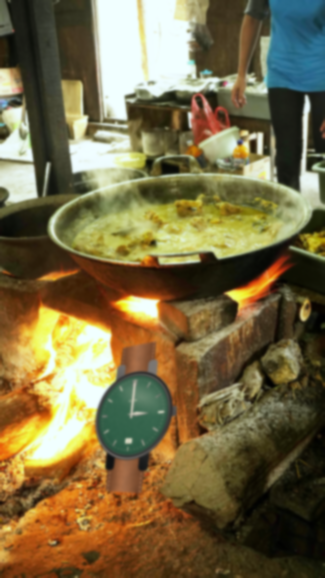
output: 3.00
